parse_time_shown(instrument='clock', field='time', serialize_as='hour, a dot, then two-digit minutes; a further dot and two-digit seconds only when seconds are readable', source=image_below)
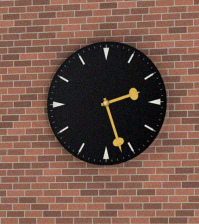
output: 2.27
